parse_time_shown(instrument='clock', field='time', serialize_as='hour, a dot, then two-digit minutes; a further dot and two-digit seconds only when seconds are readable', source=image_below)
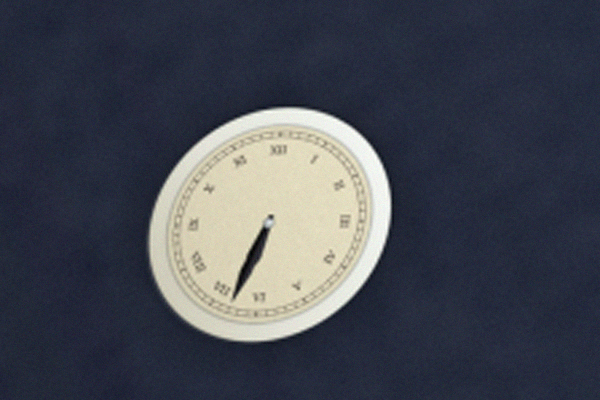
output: 6.33
